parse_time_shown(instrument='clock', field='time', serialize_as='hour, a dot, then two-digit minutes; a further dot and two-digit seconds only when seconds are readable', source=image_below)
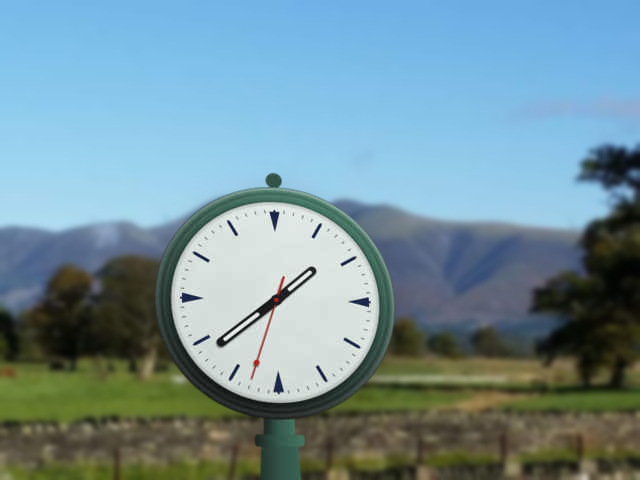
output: 1.38.33
